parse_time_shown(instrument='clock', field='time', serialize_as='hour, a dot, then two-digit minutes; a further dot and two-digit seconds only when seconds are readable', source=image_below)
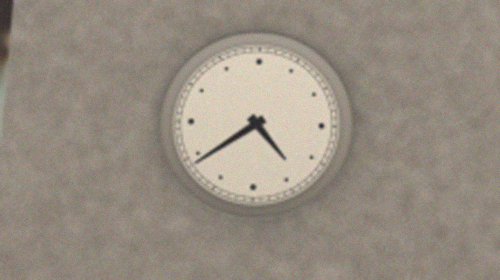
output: 4.39
